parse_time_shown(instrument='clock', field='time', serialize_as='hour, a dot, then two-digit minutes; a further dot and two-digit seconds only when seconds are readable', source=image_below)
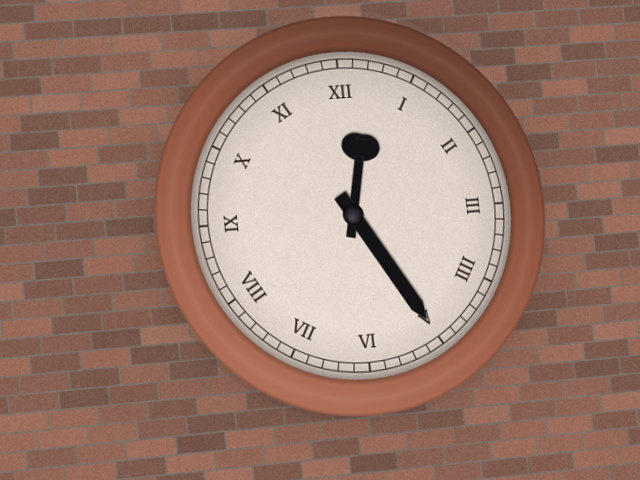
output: 12.25
